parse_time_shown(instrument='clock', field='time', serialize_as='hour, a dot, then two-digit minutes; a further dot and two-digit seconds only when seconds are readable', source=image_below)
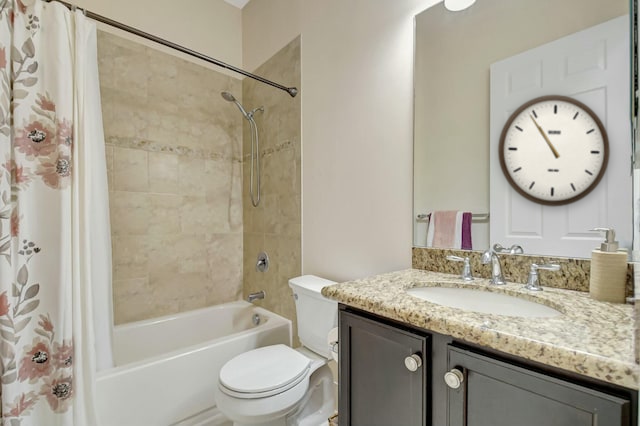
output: 10.54
